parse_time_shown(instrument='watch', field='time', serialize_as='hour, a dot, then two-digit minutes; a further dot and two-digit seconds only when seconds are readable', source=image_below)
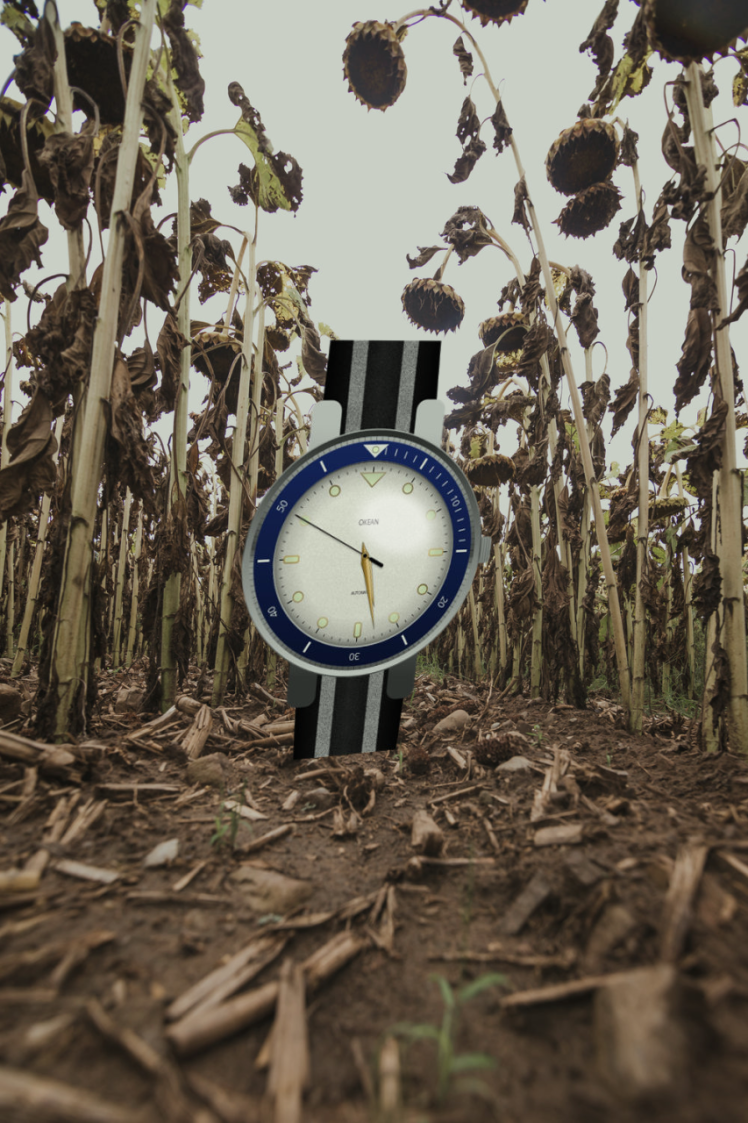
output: 5.27.50
